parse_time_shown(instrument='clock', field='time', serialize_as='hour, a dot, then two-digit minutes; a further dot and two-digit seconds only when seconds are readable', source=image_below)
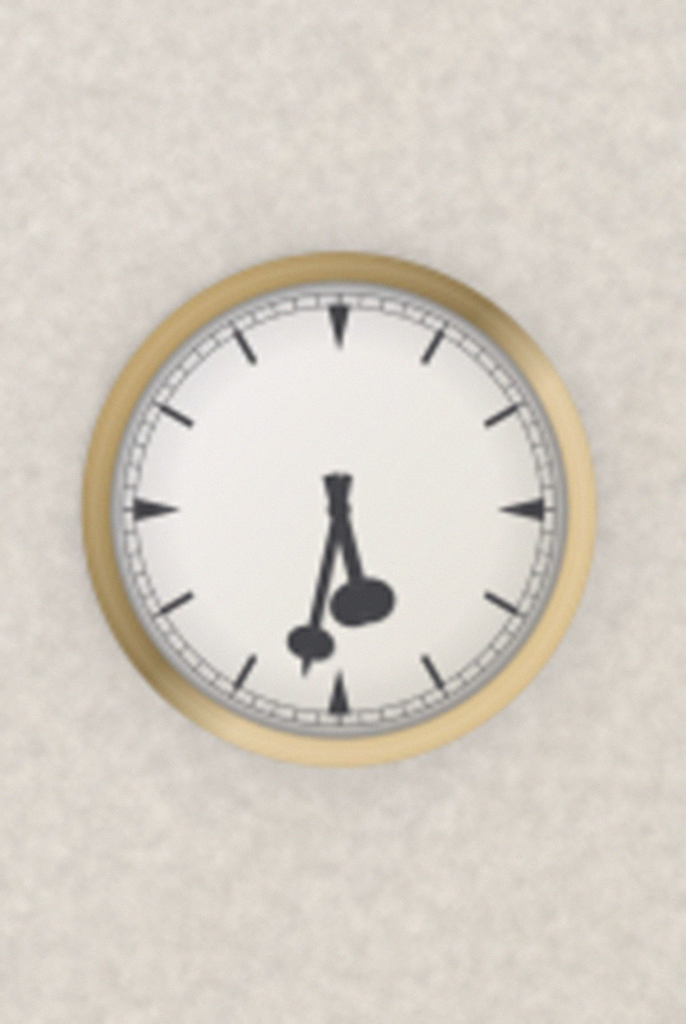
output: 5.32
